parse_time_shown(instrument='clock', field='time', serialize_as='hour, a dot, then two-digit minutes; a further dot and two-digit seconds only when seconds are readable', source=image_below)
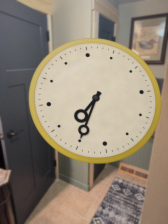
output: 7.35
